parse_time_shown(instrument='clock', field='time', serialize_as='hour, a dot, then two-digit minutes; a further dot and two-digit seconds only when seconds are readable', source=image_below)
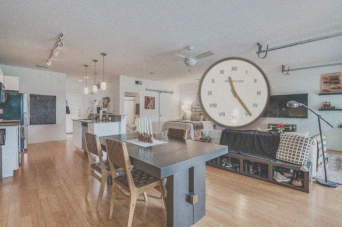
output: 11.24
